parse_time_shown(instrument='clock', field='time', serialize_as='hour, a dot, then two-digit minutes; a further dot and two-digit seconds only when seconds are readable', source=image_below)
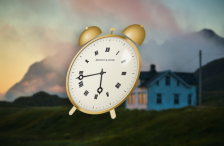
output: 5.43
